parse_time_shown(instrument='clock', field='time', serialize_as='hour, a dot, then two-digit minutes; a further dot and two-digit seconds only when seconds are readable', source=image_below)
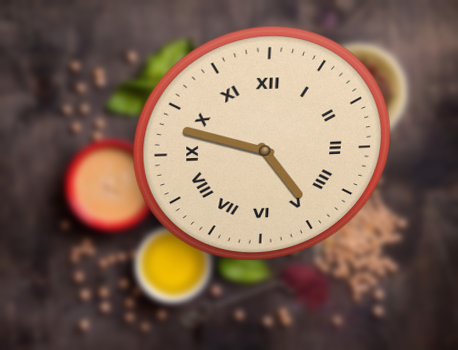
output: 4.48
